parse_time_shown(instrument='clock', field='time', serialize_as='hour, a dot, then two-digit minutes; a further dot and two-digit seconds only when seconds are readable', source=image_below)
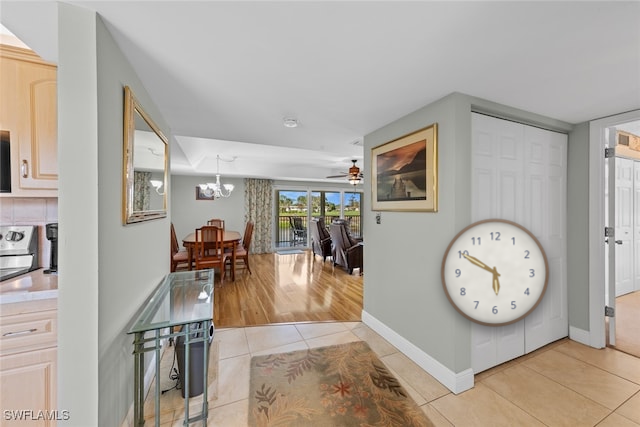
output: 5.50
